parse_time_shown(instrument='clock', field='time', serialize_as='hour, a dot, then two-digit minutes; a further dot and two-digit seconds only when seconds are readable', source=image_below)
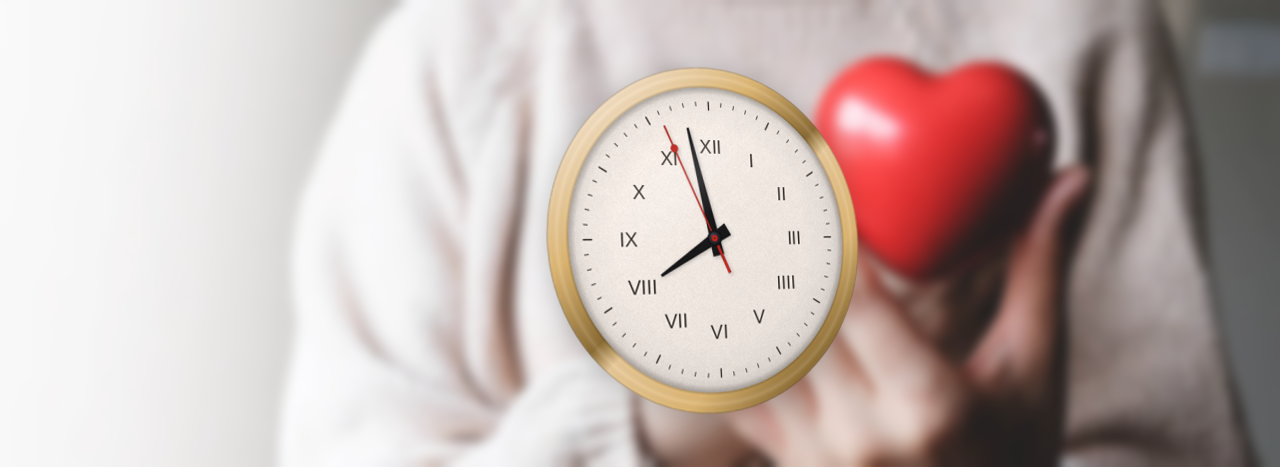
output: 7.57.56
